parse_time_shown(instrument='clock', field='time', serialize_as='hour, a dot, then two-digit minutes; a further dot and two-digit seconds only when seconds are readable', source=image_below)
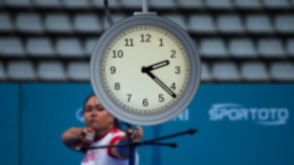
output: 2.22
